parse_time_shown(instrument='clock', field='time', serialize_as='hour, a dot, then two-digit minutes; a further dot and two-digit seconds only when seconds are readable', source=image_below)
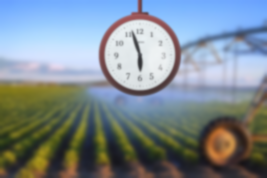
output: 5.57
